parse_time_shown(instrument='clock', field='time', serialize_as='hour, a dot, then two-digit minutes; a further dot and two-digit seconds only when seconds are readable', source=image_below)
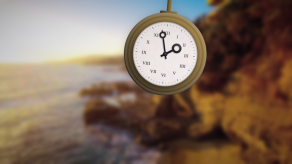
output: 1.58
